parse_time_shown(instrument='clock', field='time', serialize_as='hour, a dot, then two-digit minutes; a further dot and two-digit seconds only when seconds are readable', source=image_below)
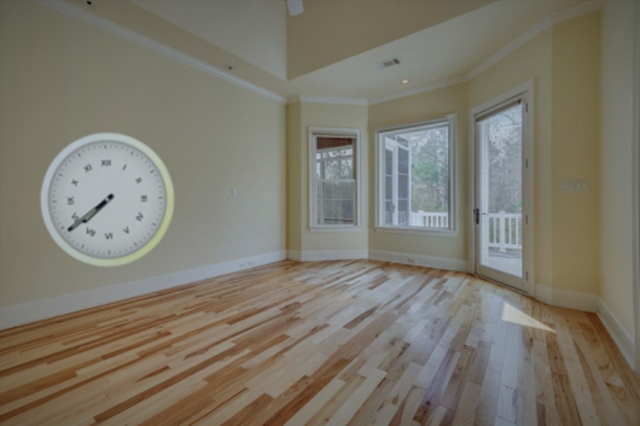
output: 7.39
